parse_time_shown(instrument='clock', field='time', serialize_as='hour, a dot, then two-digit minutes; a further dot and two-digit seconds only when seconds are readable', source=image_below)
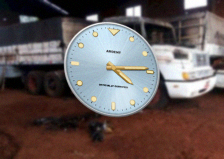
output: 4.14
